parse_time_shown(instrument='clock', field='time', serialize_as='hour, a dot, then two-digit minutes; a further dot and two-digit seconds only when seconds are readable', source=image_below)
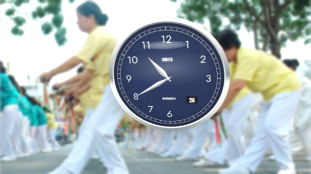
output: 10.40
